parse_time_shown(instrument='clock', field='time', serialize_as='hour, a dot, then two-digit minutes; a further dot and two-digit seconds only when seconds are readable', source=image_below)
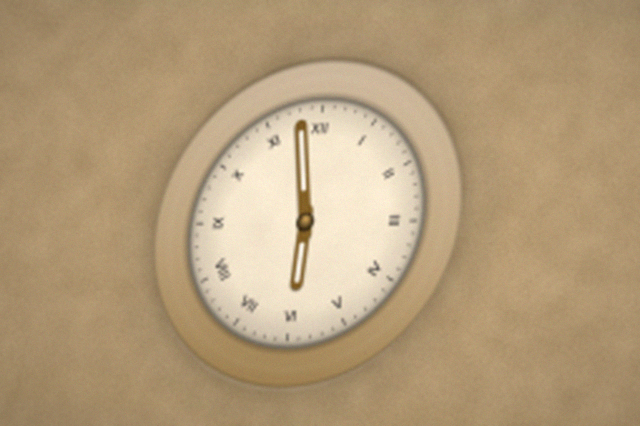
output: 5.58
